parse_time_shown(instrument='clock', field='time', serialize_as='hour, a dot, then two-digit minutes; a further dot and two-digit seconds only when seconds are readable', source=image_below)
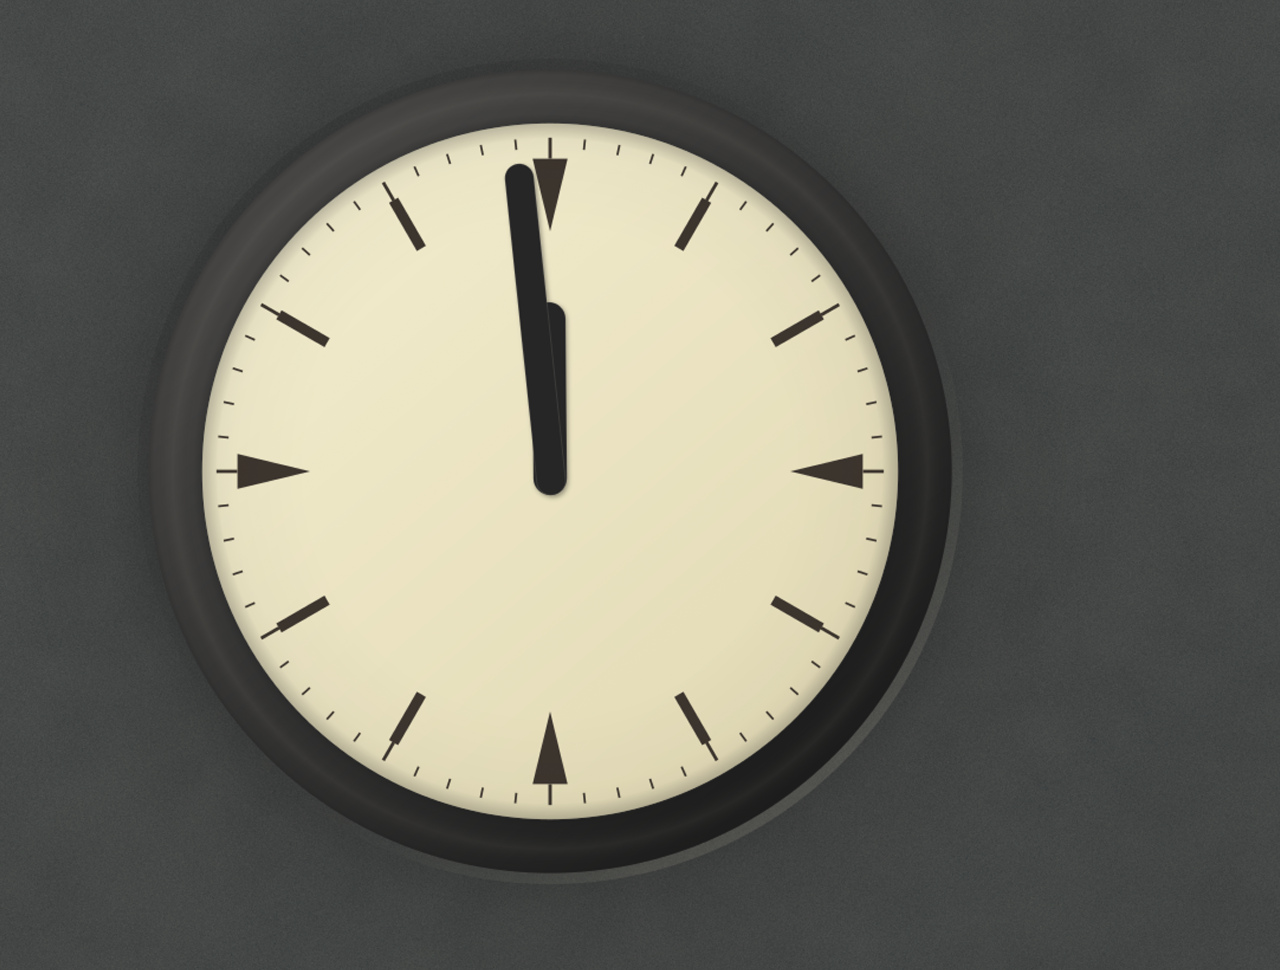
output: 11.59
